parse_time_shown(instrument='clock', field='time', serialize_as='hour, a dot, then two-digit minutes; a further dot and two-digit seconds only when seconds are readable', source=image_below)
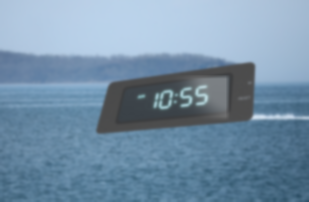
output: 10.55
